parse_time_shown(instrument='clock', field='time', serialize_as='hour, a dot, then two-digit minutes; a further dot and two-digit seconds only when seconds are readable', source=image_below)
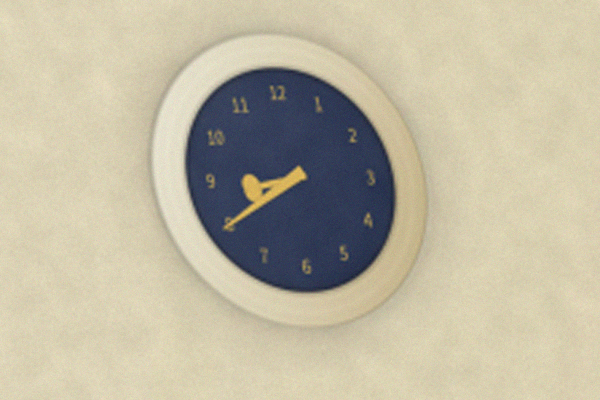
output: 8.40
